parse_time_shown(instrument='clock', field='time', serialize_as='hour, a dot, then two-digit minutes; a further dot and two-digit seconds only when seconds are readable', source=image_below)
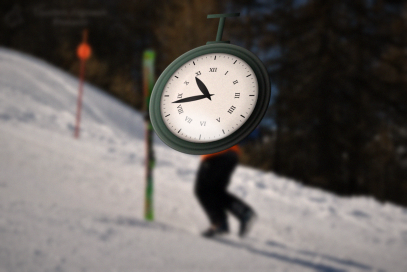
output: 10.43
